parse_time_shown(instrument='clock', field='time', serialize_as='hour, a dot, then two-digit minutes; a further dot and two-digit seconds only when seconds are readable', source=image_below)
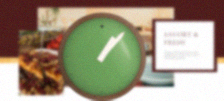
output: 1.07
